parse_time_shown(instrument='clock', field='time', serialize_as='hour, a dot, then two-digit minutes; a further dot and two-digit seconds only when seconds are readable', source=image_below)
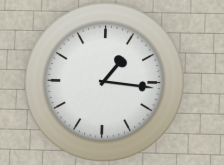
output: 1.16
